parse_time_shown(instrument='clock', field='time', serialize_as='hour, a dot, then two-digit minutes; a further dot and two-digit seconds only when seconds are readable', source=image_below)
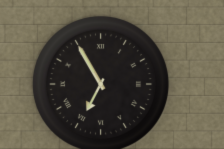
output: 6.55
